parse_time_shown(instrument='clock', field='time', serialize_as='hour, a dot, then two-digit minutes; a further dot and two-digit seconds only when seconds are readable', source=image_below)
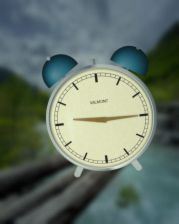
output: 9.15
